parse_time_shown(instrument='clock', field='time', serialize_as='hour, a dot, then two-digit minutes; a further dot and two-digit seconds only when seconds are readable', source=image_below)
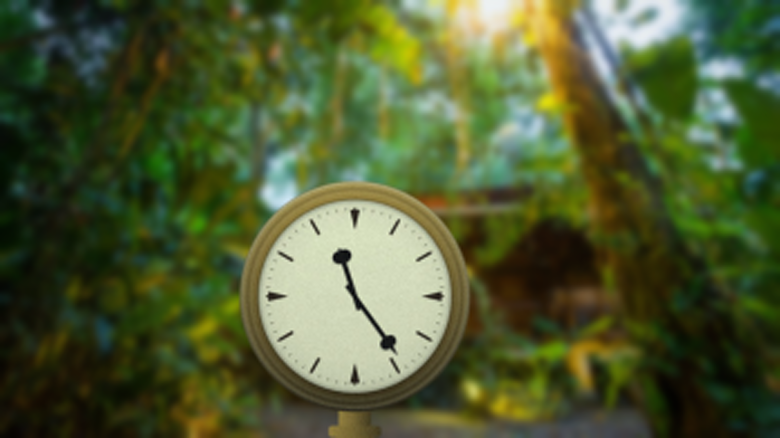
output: 11.24
